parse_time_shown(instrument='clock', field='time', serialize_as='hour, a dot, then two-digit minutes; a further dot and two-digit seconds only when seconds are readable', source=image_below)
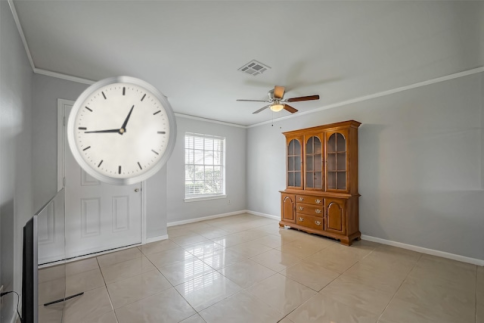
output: 12.44
